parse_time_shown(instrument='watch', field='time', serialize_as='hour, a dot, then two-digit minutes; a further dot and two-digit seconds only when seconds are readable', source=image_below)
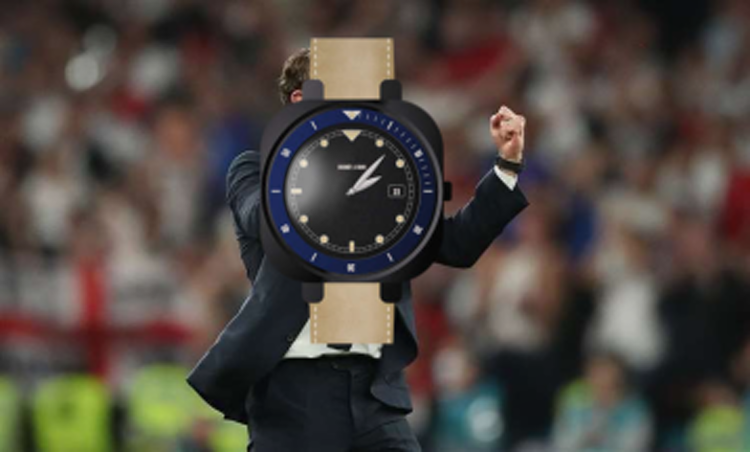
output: 2.07
